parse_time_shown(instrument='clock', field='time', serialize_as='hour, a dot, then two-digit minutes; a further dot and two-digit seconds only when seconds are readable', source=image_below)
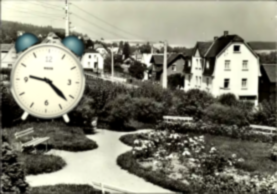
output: 9.22
